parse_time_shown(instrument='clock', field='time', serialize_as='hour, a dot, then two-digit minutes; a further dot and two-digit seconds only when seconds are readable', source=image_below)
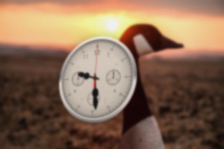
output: 9.29
